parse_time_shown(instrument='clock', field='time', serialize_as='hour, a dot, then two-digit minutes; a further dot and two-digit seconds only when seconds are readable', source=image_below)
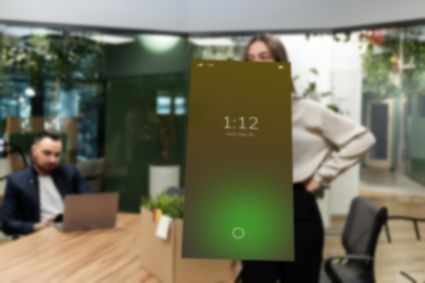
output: 1.12
